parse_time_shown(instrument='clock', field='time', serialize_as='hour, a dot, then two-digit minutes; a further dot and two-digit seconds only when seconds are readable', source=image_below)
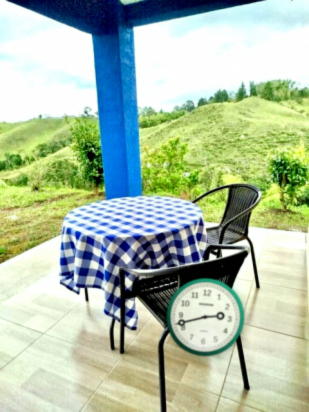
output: 2.42
